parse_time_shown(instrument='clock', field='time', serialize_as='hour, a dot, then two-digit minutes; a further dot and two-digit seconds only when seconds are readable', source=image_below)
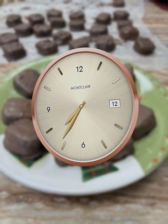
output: 7.36
